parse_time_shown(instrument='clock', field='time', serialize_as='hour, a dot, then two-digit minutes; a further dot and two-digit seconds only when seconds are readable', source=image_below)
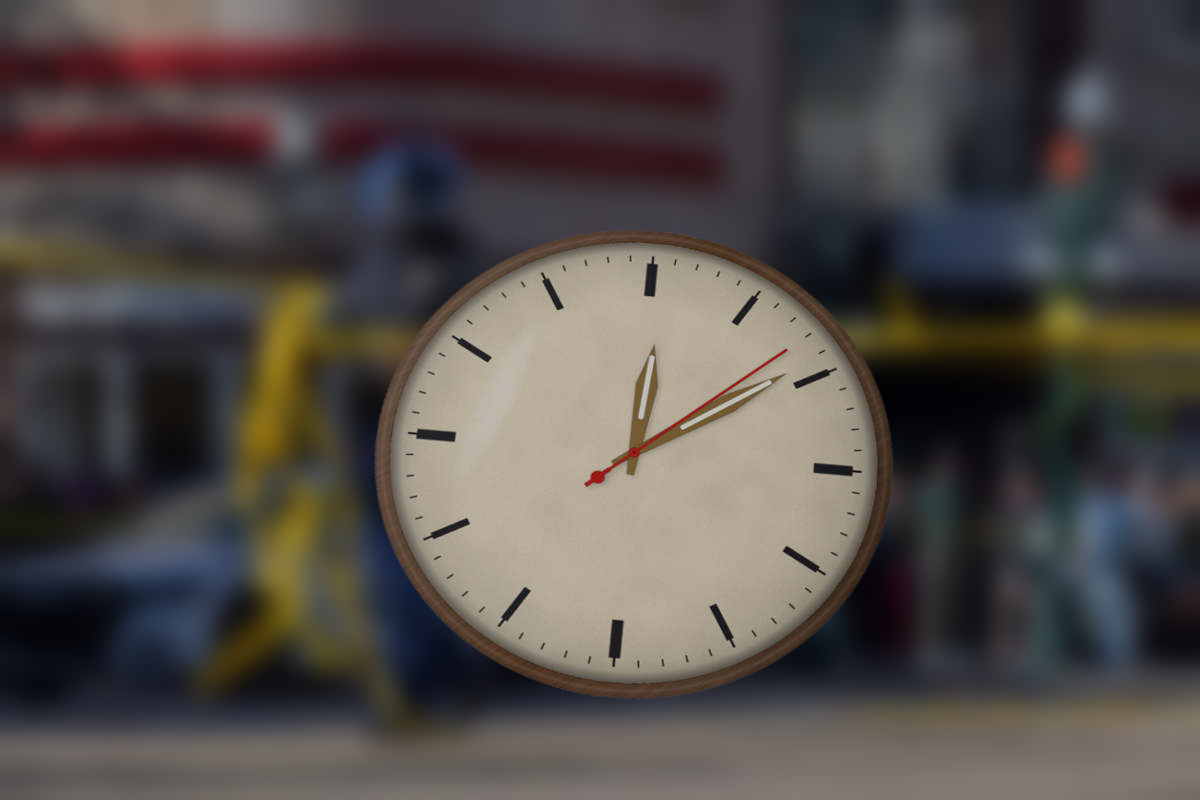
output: 12.09.08
